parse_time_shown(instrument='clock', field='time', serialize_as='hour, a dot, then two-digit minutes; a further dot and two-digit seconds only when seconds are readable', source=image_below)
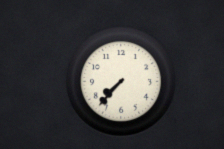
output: 7.37
